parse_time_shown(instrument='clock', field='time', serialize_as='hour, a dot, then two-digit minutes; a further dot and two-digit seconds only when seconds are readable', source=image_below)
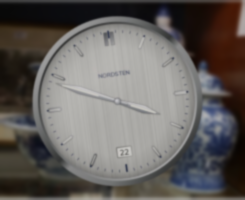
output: 3.49
